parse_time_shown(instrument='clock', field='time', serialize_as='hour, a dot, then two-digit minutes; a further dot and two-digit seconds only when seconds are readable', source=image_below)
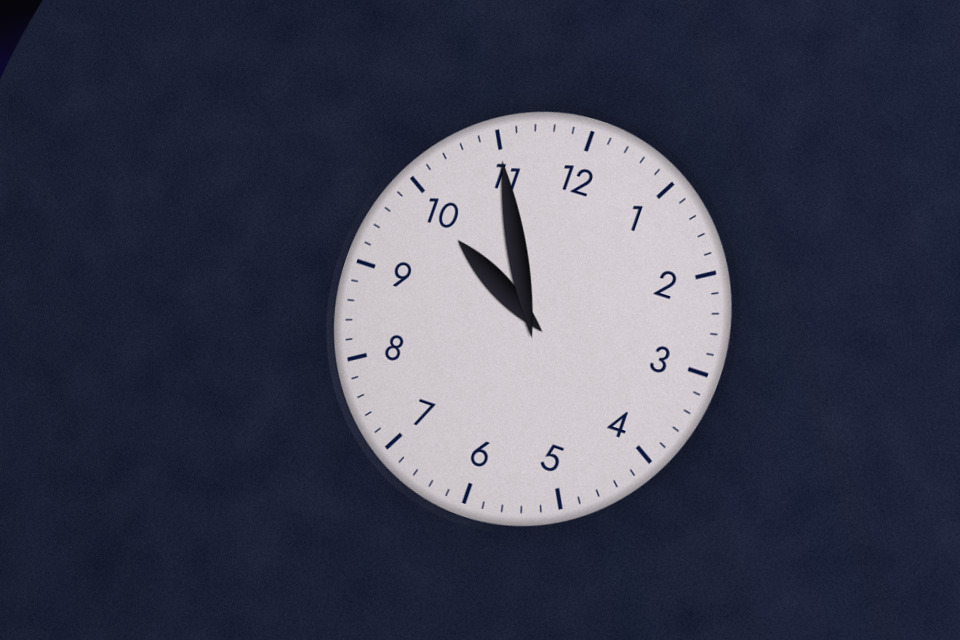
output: 9.55
